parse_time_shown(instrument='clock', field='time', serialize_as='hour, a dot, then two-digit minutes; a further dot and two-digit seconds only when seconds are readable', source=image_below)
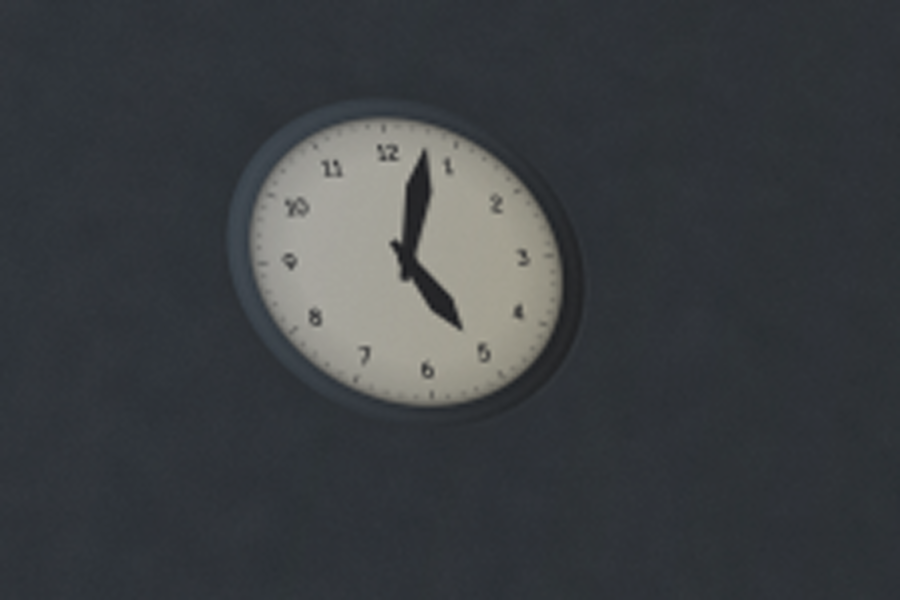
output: 5.03
